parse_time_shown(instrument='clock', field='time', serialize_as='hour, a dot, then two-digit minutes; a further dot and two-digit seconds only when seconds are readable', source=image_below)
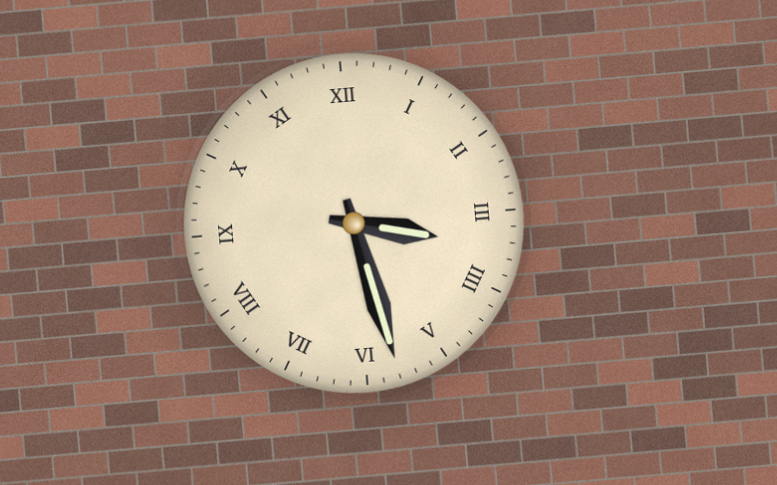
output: 3.28
